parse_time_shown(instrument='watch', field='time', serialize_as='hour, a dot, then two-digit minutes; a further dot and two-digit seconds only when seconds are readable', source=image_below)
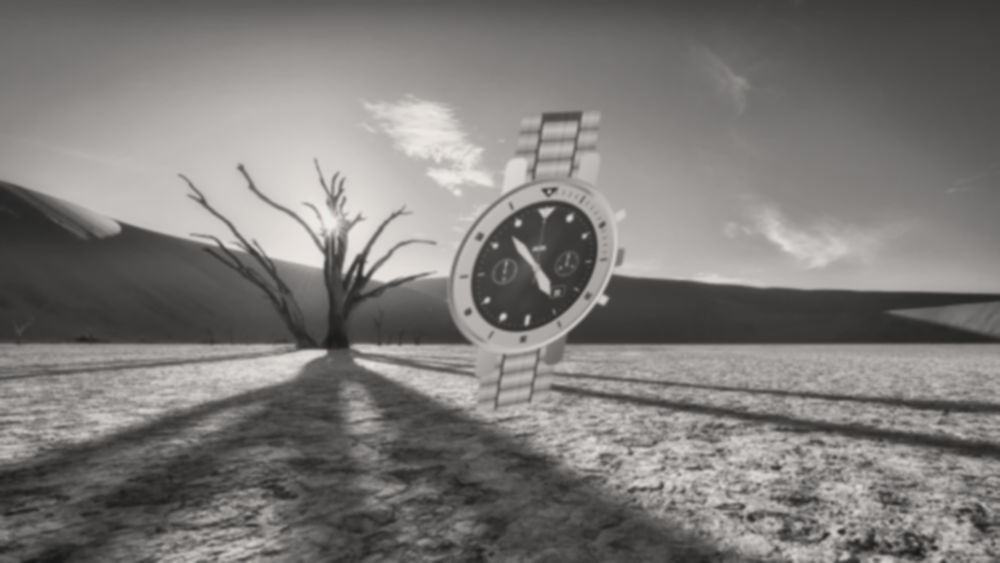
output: 4.53
